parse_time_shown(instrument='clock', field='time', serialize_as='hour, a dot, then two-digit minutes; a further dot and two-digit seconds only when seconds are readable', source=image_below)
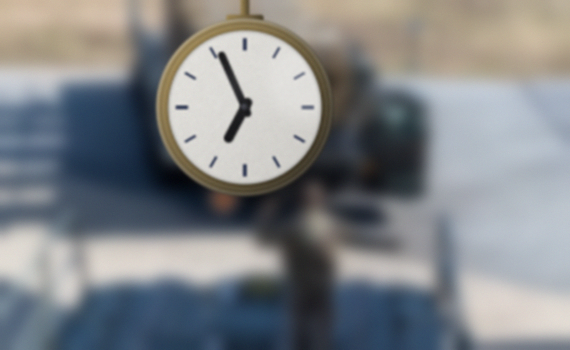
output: 6.56
